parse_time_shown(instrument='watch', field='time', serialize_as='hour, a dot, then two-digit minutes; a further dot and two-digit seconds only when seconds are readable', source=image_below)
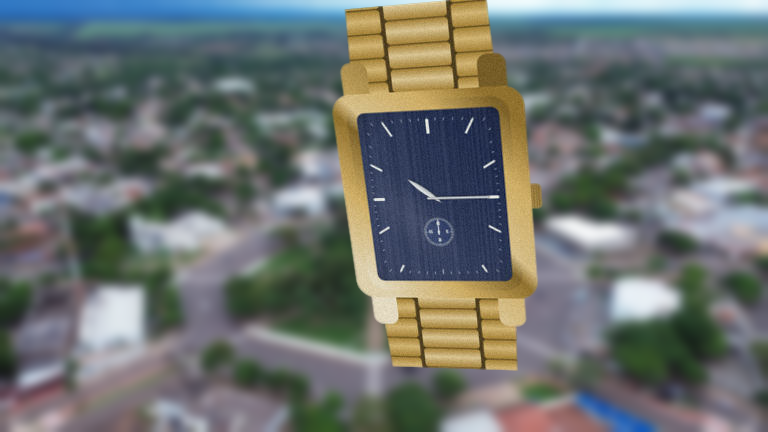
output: 10.15
